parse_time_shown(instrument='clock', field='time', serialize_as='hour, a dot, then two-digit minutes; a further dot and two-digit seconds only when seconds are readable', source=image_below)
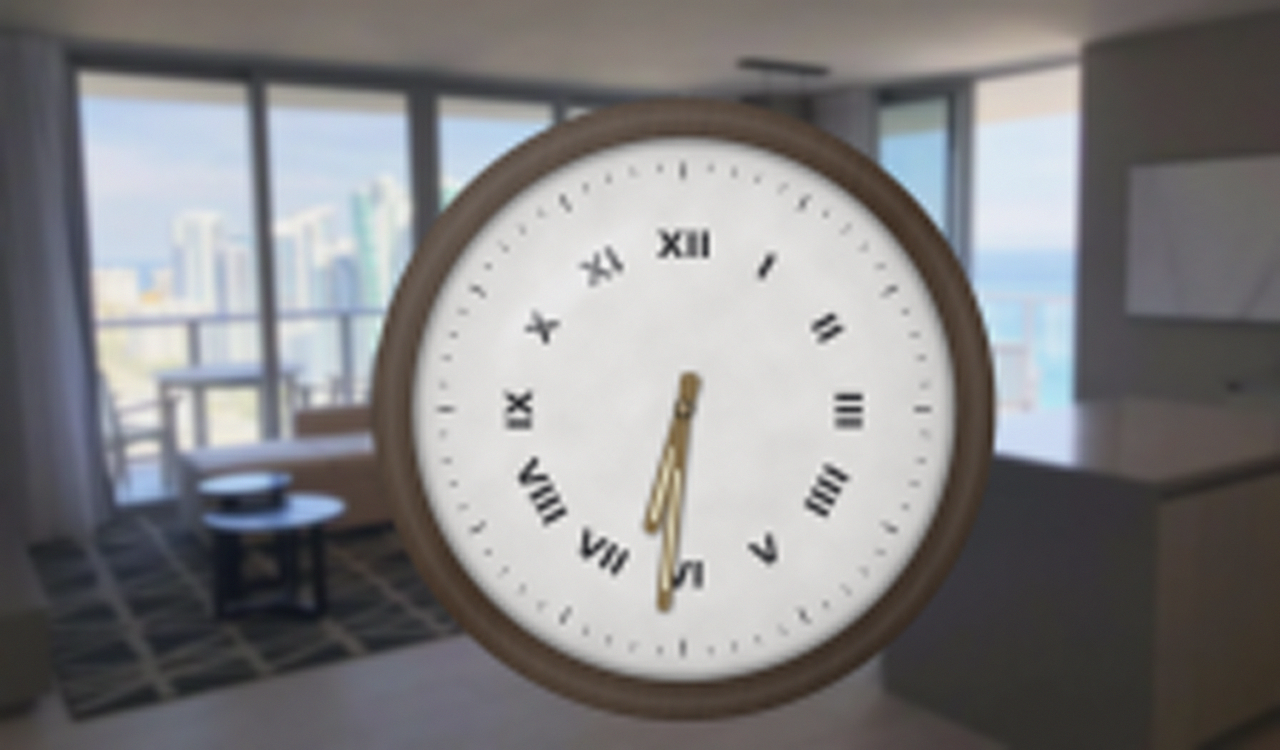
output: 6.31
